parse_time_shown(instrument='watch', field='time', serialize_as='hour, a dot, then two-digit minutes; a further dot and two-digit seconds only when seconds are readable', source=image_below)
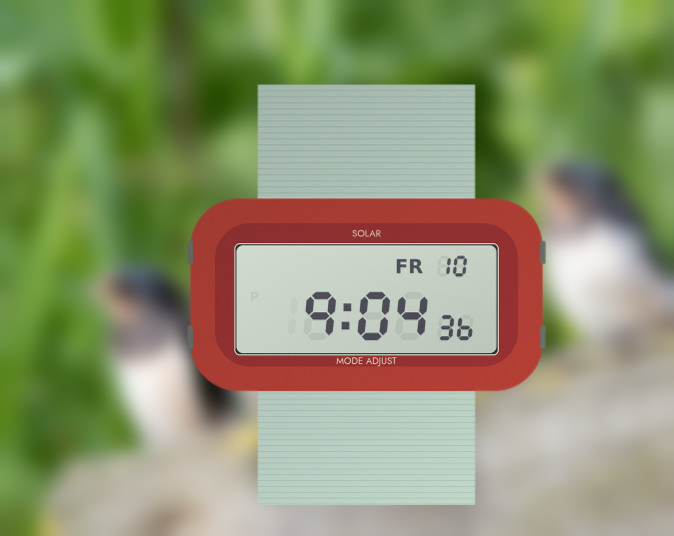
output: 9.04.36
